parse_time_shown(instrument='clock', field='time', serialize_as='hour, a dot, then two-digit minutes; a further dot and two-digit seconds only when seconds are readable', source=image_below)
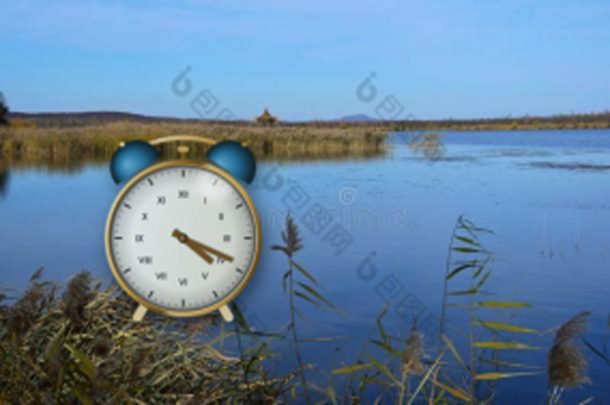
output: 4.19
